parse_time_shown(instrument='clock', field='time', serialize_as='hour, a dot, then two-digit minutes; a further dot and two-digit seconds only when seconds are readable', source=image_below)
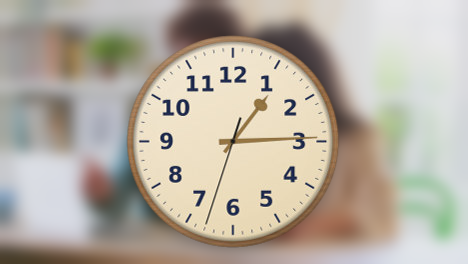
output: 1.14.33
